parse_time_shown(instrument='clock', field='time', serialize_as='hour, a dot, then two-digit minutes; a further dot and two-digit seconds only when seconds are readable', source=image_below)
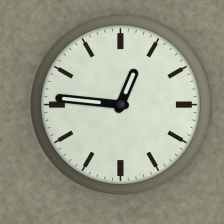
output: 12.46
